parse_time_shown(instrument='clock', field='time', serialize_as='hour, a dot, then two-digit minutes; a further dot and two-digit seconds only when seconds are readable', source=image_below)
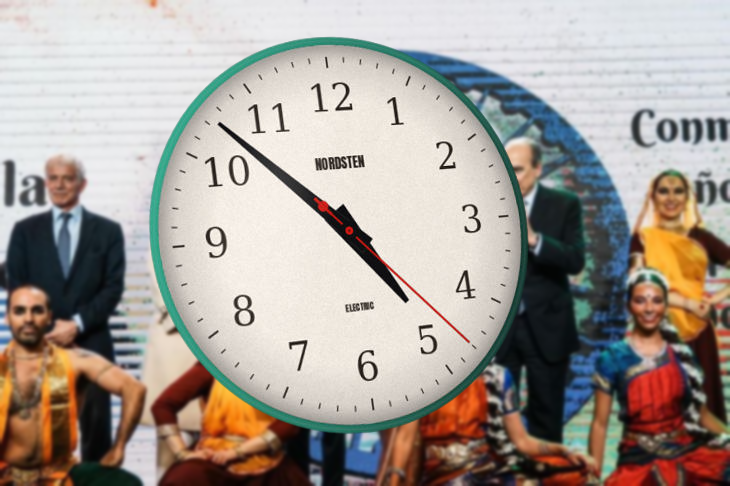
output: 4.52.23
